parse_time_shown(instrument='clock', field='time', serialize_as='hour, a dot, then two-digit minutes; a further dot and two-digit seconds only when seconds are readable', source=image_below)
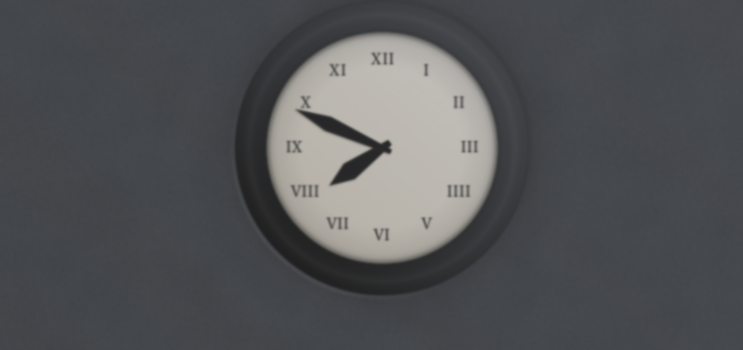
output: 7.49
